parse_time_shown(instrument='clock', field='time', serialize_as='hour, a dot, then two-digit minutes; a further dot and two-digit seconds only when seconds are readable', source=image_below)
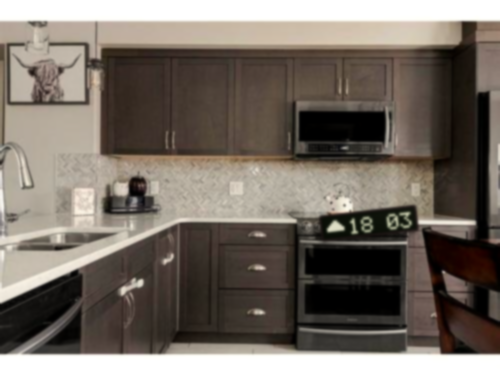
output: 18.03
